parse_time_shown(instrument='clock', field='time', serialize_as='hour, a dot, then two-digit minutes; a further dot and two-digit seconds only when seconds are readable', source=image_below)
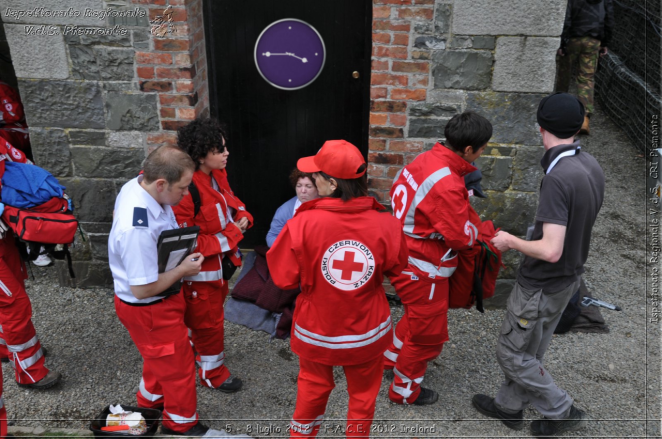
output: 3.45
